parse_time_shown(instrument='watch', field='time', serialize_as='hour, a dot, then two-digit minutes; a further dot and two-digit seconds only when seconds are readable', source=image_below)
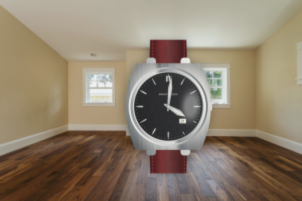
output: 4.01
